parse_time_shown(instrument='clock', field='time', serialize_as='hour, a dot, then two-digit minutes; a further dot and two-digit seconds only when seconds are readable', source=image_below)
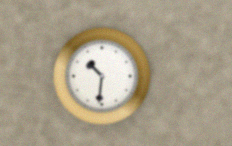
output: 10.31
